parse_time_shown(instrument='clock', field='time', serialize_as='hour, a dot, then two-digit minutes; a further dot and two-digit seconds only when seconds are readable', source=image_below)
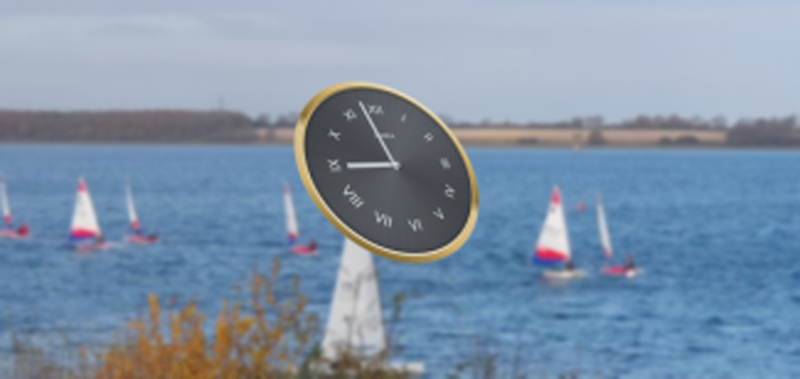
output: 8.58
